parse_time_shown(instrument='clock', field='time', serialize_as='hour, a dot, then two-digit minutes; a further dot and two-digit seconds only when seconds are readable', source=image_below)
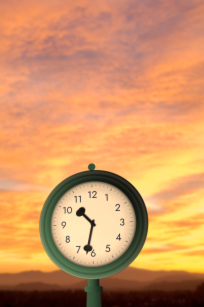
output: 10.32
